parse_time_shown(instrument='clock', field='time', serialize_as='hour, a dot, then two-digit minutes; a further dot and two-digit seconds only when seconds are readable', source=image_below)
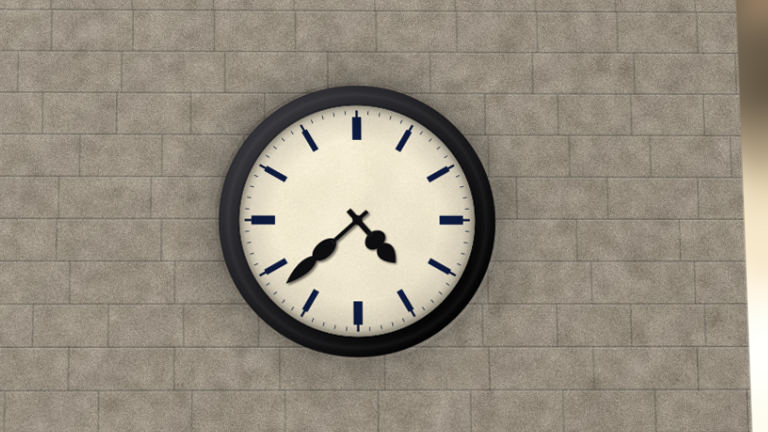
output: 4.38
